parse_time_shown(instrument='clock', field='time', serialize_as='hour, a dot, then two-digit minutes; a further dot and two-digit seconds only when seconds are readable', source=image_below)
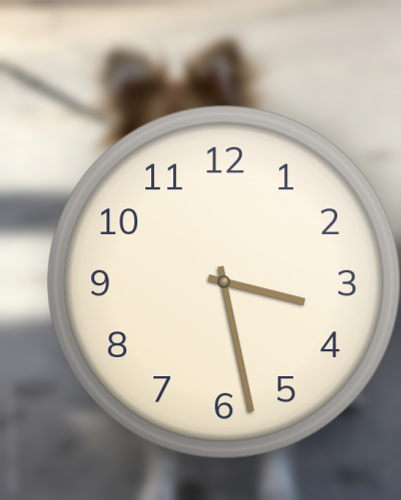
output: 3.28
